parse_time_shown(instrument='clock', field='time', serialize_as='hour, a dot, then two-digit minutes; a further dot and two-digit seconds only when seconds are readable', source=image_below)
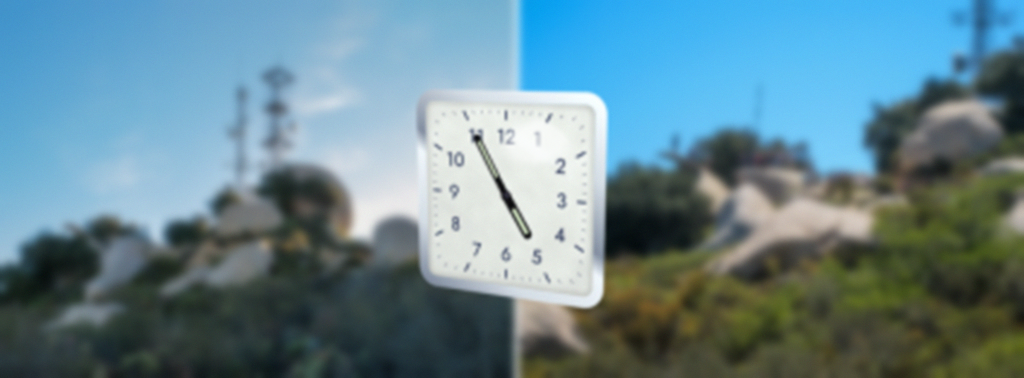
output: 4.55
